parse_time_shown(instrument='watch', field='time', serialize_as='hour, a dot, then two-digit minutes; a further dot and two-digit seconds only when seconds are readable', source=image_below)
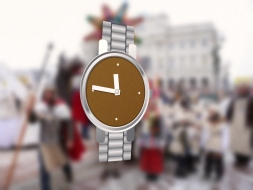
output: 11.46
